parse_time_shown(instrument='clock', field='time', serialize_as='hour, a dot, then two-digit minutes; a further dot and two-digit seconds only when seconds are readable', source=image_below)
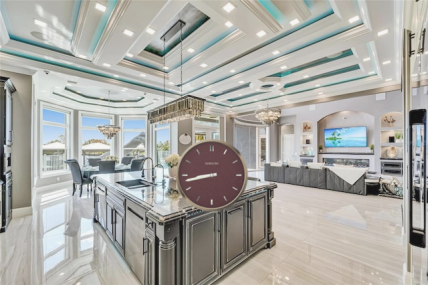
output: 8.43
